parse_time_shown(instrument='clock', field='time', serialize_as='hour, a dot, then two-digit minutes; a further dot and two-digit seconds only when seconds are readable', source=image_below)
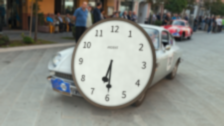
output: 6.30
